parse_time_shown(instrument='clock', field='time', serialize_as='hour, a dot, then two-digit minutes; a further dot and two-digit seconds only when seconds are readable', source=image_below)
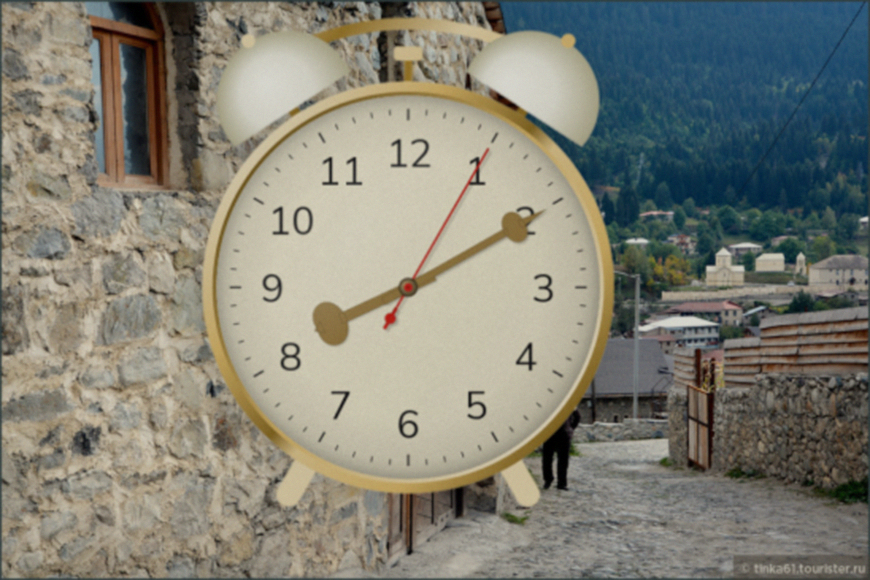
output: 8.10.05
